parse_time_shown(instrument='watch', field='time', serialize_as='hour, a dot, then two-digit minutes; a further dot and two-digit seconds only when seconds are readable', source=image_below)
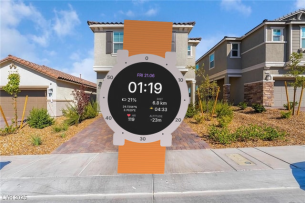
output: 1.19
